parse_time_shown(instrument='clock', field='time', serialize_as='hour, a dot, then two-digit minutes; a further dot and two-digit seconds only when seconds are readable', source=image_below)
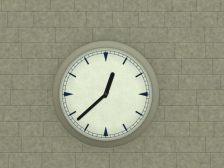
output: 12.38
